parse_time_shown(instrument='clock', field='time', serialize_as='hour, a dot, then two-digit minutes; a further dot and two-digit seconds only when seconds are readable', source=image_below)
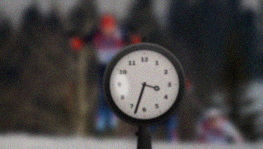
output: 3.33
